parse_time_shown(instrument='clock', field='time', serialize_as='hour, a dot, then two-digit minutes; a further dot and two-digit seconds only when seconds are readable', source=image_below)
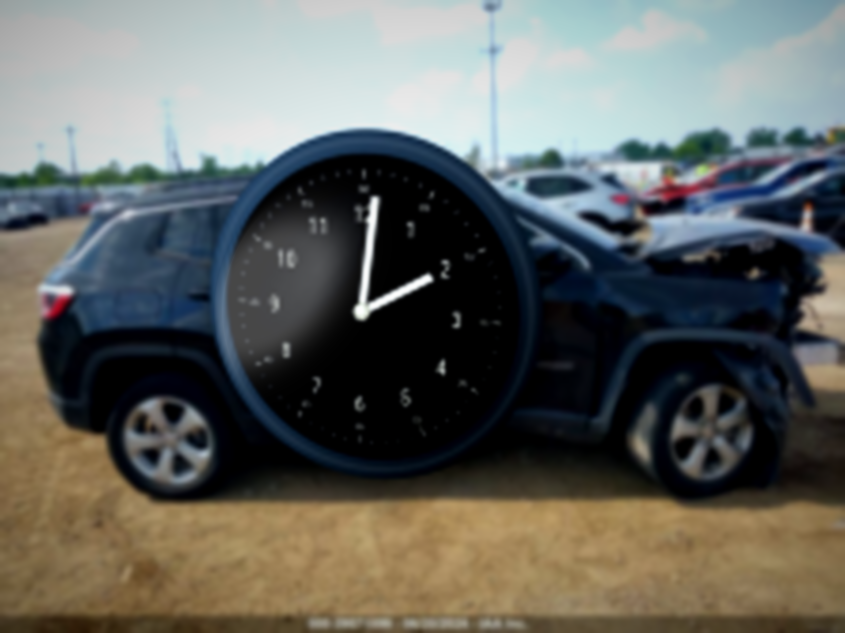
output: 2.01
